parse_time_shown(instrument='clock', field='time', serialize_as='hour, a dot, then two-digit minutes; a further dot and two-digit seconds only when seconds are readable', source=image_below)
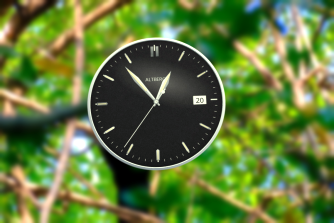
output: 12.53.36
